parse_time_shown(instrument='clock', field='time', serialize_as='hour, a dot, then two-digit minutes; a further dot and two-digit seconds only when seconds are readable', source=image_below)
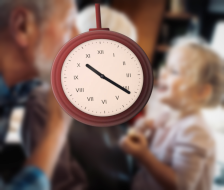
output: 10.21
